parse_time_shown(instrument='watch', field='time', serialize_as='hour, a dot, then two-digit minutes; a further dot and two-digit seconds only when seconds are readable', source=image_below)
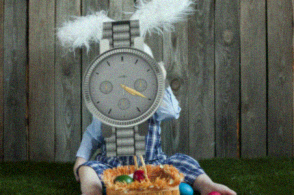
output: 4.20
